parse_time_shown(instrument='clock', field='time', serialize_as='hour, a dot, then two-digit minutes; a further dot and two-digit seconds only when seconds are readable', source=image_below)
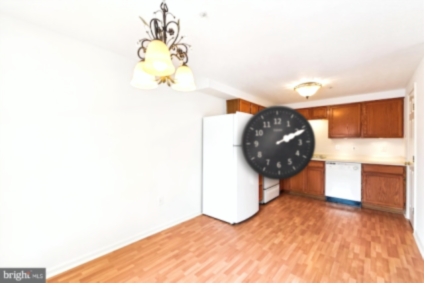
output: 2.11
